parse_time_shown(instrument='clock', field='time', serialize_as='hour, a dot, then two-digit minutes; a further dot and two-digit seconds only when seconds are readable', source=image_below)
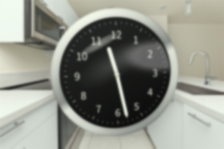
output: 11.28
